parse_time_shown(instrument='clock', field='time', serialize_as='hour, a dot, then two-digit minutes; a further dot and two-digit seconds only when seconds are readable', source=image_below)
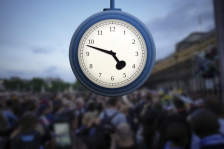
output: 4.48
